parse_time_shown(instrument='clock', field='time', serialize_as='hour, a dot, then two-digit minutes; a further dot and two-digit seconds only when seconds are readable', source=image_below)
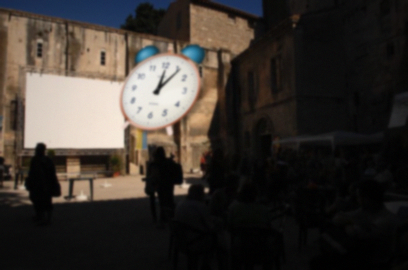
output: 12.06
